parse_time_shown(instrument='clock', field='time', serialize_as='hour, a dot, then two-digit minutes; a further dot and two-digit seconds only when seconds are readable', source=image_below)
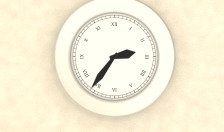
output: 2.36
